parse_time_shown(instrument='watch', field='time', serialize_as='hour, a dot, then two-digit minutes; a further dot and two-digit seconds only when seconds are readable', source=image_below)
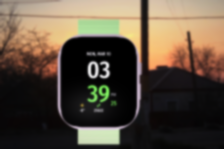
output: 3.39
